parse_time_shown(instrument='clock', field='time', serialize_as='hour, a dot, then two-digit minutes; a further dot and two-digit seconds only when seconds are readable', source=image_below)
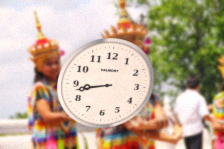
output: 8.43
